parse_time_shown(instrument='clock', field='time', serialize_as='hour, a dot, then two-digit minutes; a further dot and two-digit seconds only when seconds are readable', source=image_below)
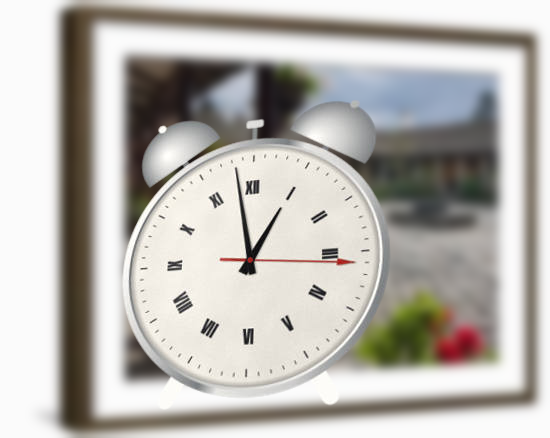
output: 12.58.16
